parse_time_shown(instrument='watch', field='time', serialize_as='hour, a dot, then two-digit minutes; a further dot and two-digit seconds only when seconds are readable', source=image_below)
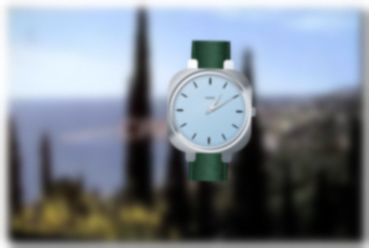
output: 1.10
